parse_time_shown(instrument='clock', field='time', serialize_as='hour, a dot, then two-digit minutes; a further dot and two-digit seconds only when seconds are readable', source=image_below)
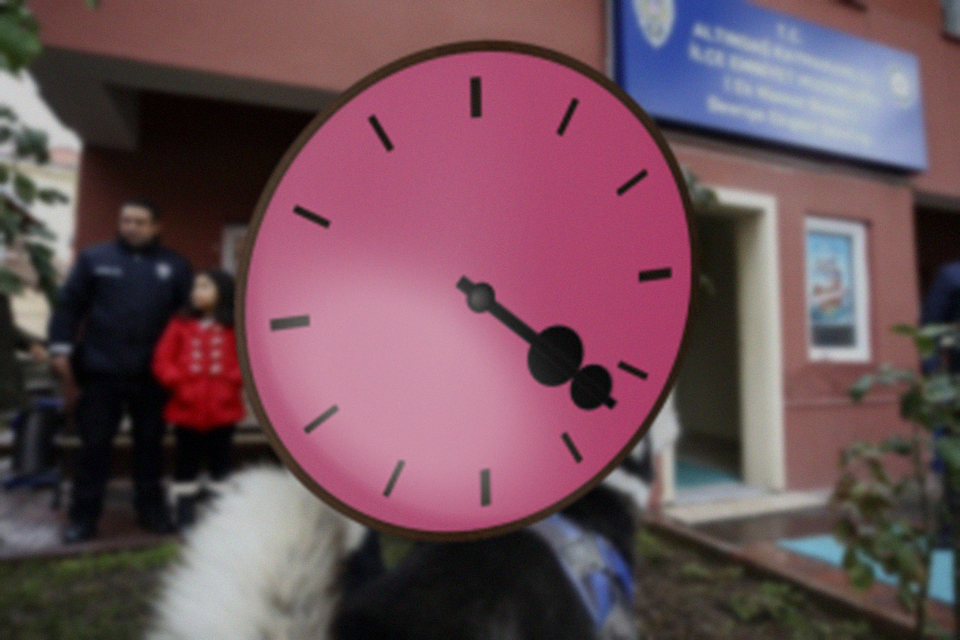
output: 4.22
